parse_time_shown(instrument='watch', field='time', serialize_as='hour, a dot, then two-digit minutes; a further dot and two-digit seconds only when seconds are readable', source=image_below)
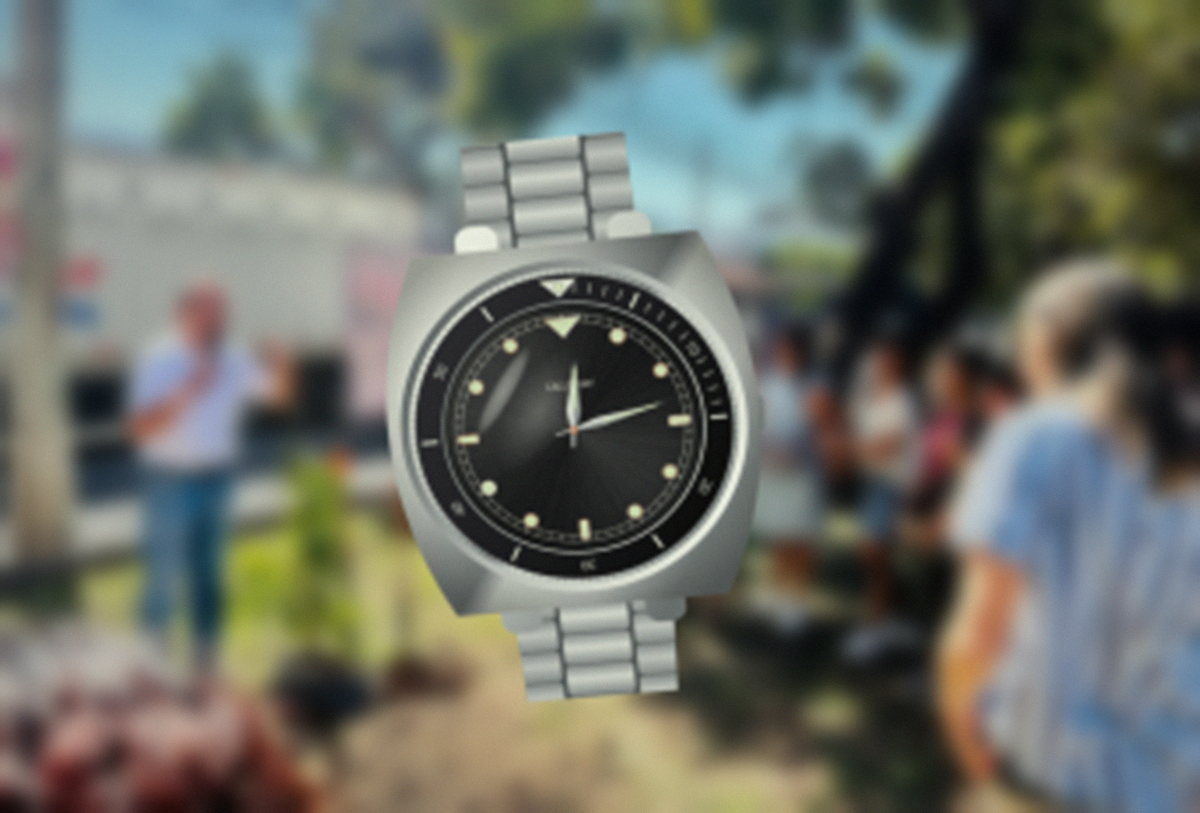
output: 12.13
